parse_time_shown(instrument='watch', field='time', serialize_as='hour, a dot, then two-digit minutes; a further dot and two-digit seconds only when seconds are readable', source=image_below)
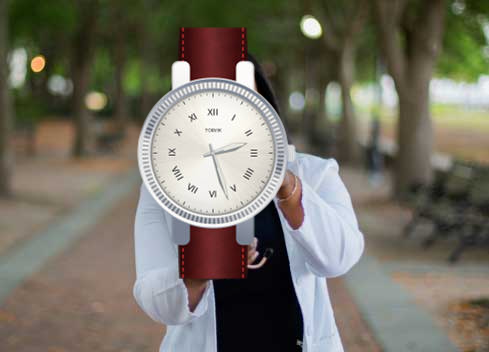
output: 2.27
